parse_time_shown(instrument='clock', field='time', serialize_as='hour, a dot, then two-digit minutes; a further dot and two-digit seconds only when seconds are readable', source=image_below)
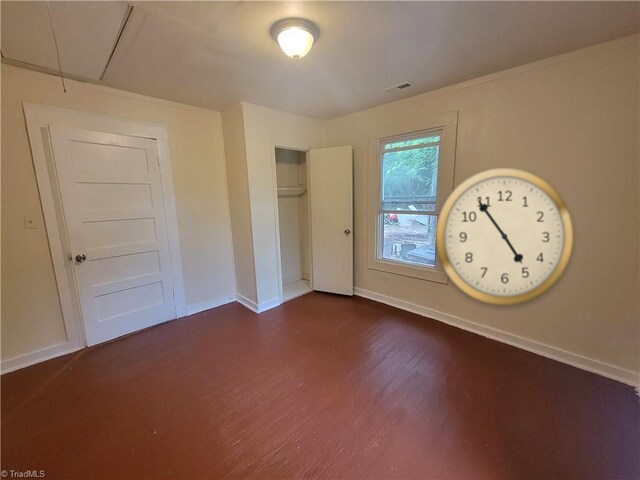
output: 4.54
